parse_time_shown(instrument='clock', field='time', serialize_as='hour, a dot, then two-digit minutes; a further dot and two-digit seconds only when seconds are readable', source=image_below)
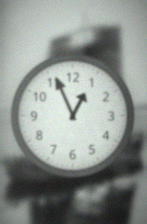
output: 12.56
